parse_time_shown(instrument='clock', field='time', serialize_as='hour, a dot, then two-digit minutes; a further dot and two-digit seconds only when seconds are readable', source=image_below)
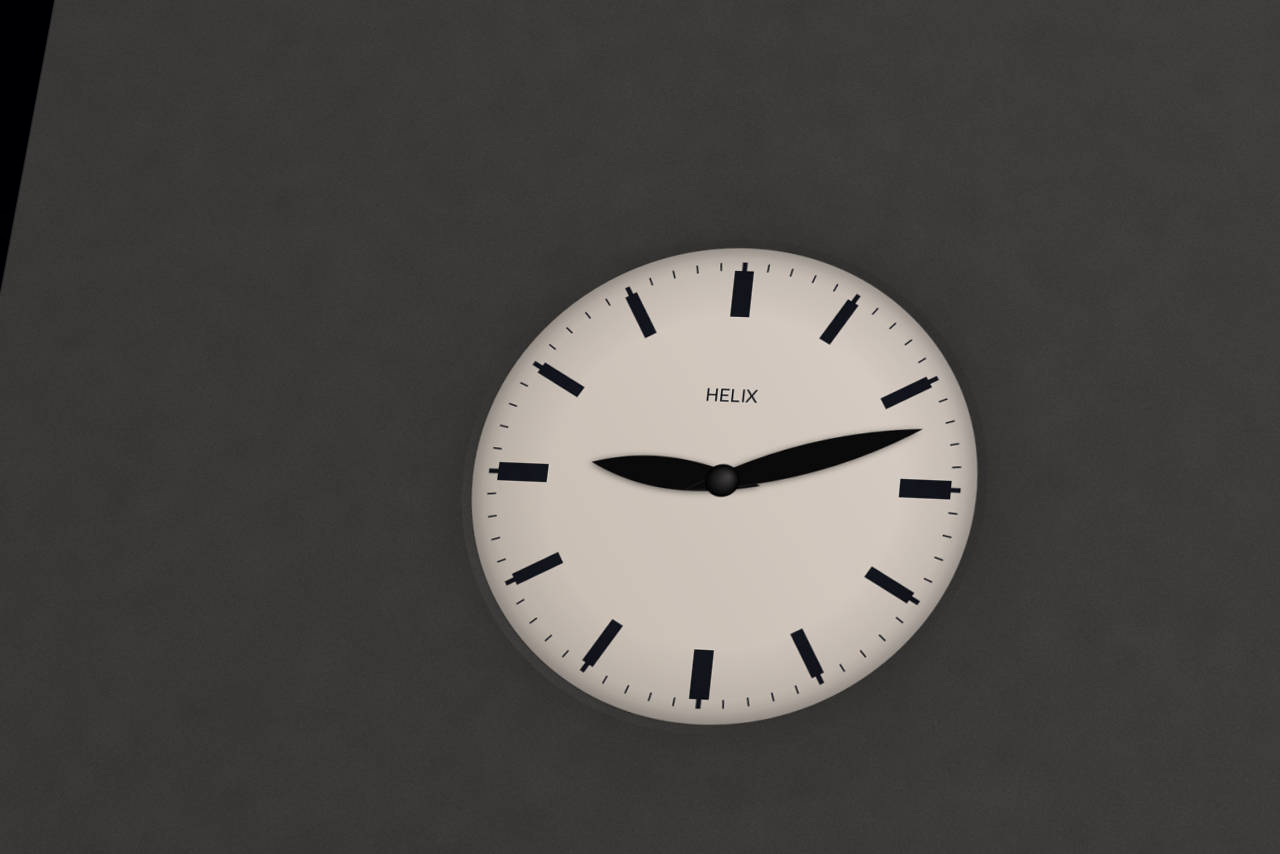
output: 9.12
